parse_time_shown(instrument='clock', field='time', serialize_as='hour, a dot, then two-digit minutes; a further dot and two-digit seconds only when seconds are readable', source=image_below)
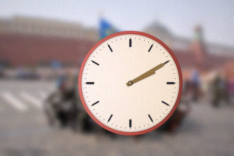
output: 2.10
